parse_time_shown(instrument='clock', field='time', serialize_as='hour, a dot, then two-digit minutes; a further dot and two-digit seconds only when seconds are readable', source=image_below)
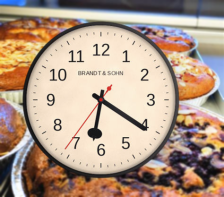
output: 6.20.36
